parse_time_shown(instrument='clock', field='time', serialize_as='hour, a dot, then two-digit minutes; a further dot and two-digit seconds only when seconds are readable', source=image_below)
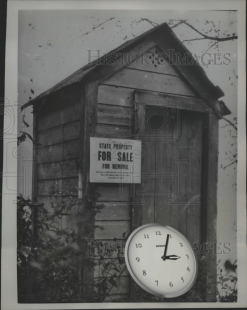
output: 3.04
